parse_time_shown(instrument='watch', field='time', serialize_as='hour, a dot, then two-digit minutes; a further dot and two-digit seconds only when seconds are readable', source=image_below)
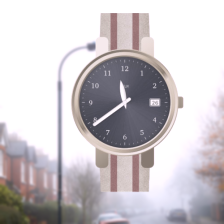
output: 11.39
